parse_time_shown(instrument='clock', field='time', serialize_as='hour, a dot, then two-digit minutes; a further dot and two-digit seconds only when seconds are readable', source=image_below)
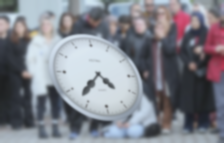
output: 4.37
